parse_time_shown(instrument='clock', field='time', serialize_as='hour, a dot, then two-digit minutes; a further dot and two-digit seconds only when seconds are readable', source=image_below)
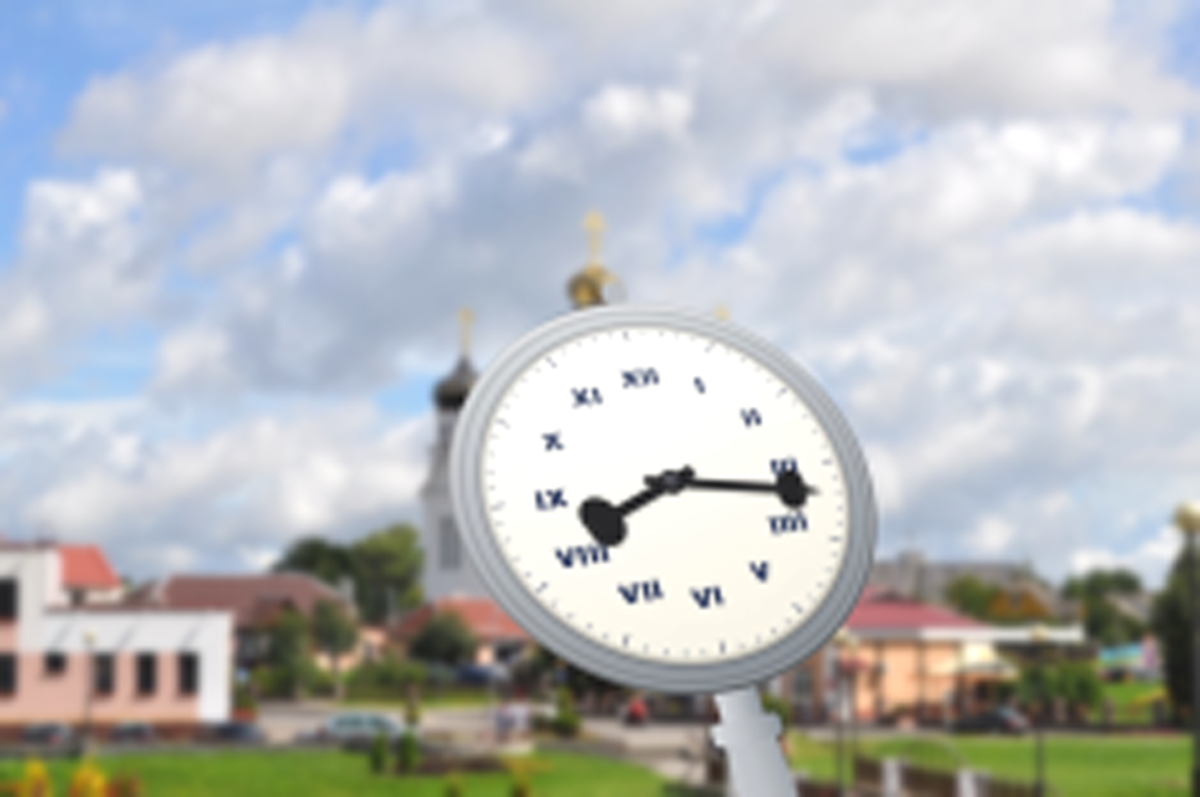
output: 8.17
